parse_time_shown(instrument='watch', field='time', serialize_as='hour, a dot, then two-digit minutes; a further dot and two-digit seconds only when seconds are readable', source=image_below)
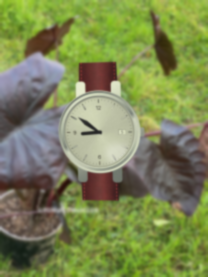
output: 8.51
